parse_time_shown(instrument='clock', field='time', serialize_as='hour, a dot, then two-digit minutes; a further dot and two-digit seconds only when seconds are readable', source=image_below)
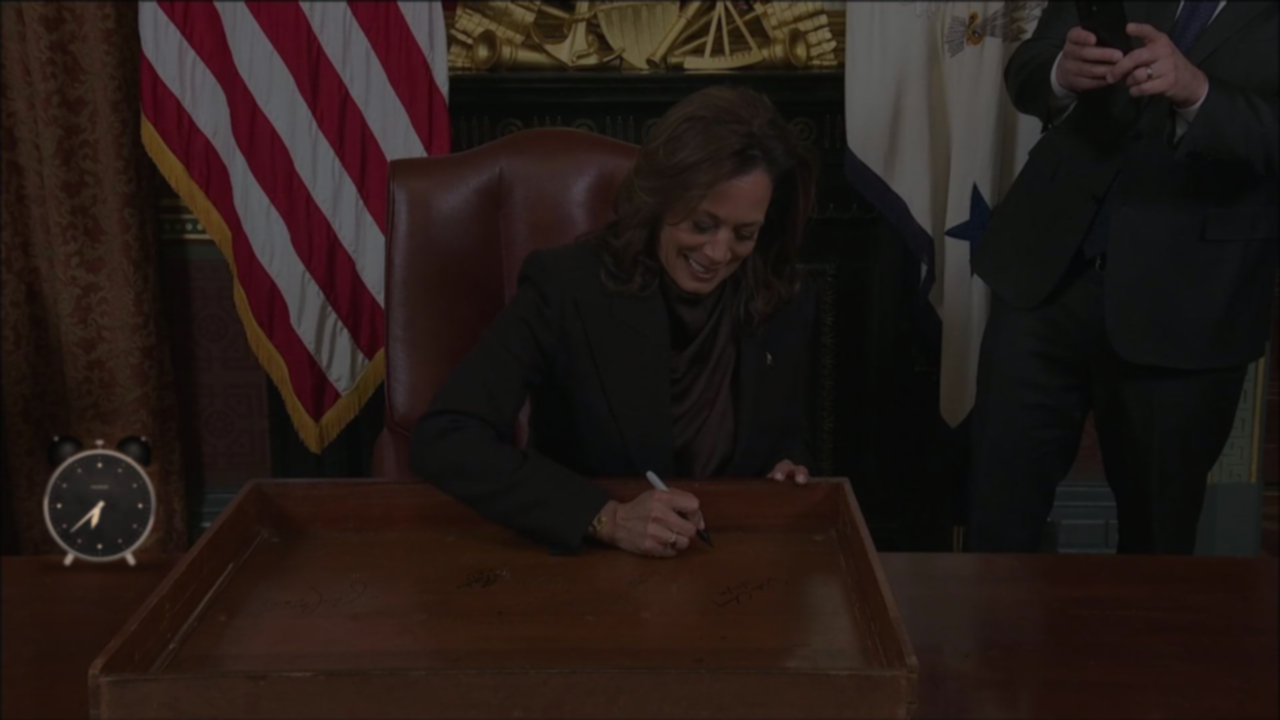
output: 6.38
